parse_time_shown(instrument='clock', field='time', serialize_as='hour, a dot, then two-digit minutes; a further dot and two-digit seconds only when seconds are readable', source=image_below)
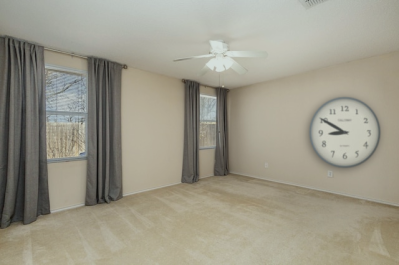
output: 8.50
